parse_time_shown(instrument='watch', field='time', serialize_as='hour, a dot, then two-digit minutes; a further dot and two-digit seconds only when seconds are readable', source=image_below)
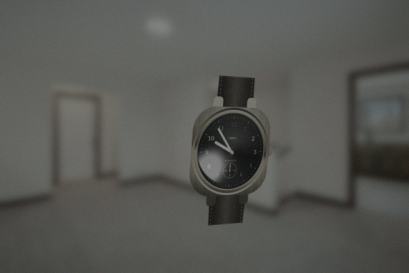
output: 9.54
